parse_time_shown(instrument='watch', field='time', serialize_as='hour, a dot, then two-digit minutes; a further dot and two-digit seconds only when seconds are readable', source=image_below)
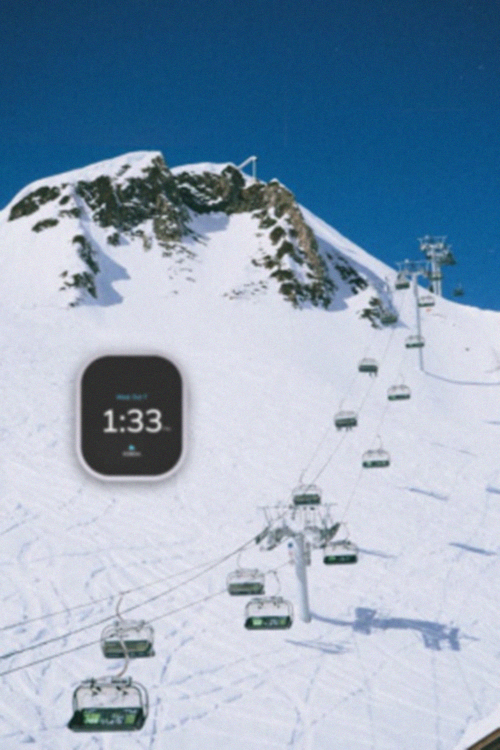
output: 1.33
